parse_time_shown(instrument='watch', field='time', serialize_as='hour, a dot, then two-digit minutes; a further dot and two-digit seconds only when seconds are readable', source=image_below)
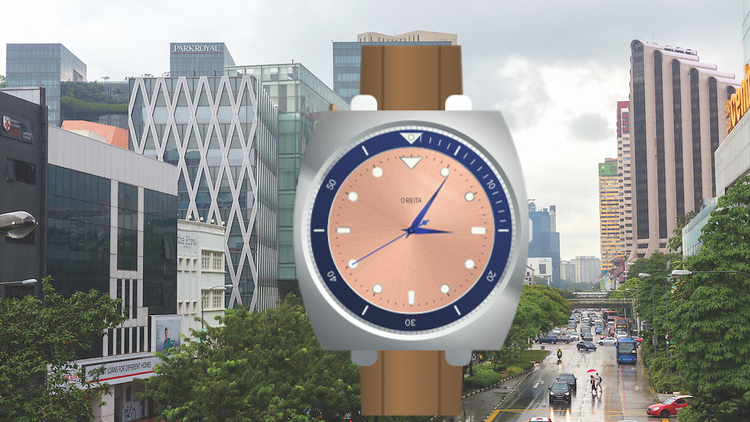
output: 3.05.40
